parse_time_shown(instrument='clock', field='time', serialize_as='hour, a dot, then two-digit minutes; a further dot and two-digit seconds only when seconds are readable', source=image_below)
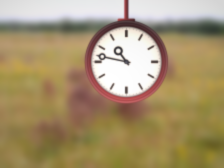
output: 10.47
